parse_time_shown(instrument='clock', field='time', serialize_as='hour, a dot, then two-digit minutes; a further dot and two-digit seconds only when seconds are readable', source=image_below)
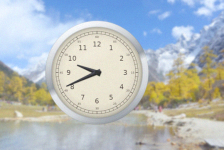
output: 9.41
